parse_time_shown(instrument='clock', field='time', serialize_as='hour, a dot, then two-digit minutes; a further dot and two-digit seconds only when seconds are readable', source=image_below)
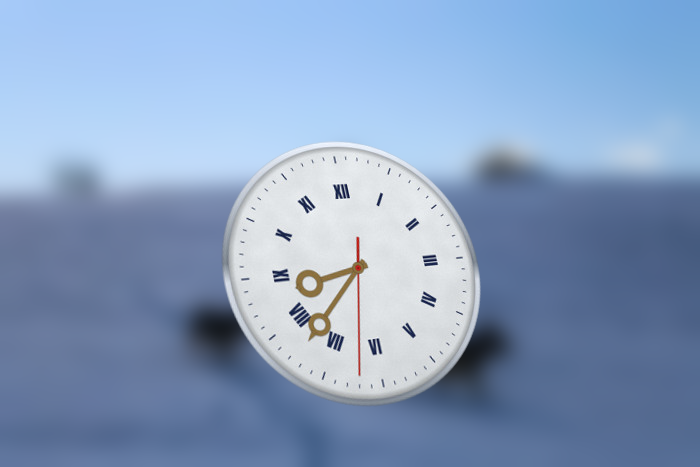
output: 8.37.32
